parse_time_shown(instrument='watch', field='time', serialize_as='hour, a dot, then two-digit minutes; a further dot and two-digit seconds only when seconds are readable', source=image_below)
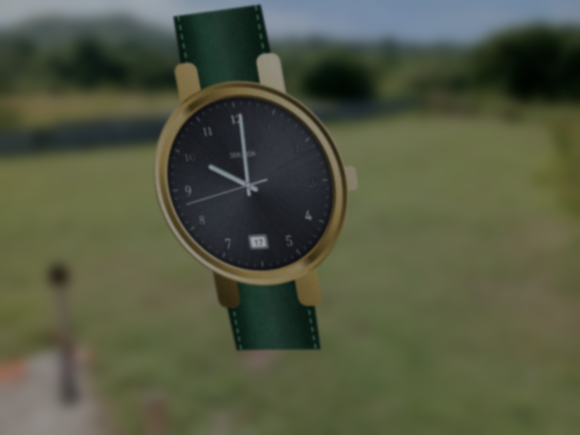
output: 10.00.43
